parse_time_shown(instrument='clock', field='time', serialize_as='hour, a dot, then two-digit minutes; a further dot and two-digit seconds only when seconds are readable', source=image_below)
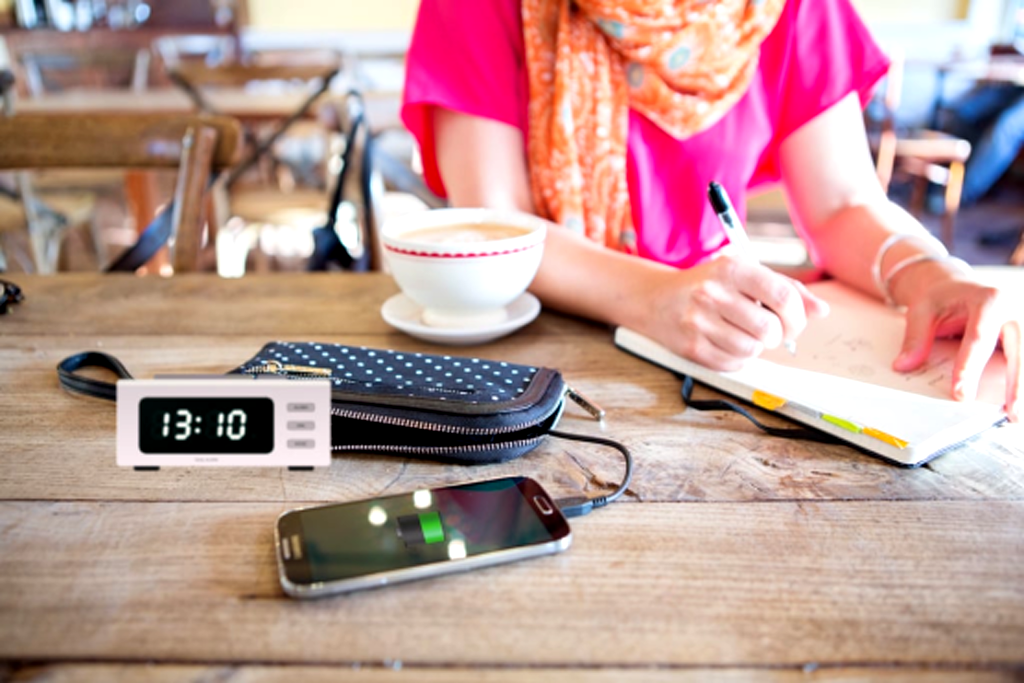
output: 13.10
